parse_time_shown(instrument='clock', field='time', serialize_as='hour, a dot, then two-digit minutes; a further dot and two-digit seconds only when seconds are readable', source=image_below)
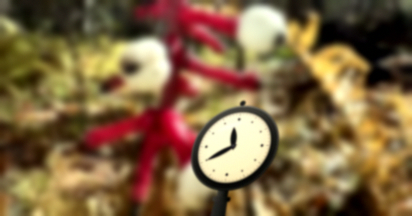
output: 11.40
